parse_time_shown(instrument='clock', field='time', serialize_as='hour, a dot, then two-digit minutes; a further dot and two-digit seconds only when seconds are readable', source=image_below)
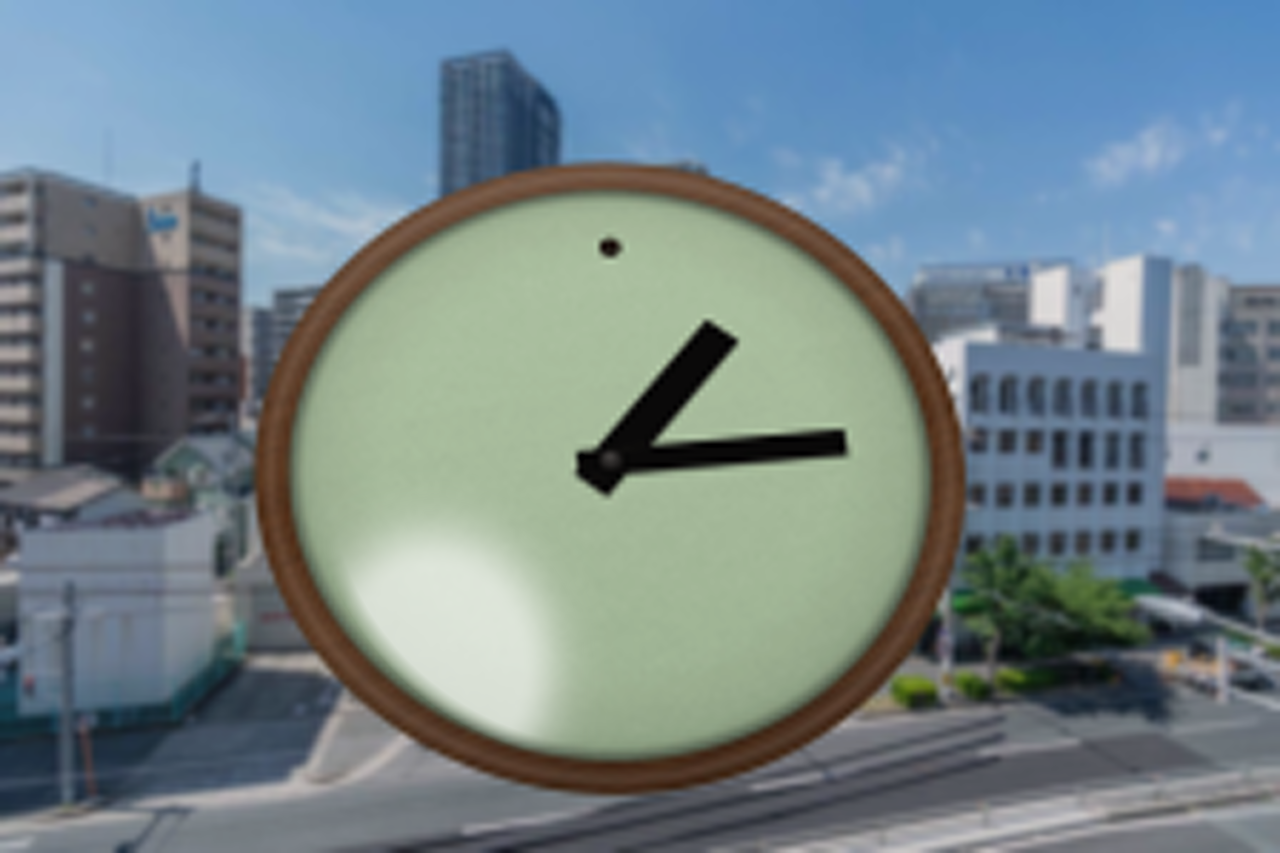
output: 1.14
